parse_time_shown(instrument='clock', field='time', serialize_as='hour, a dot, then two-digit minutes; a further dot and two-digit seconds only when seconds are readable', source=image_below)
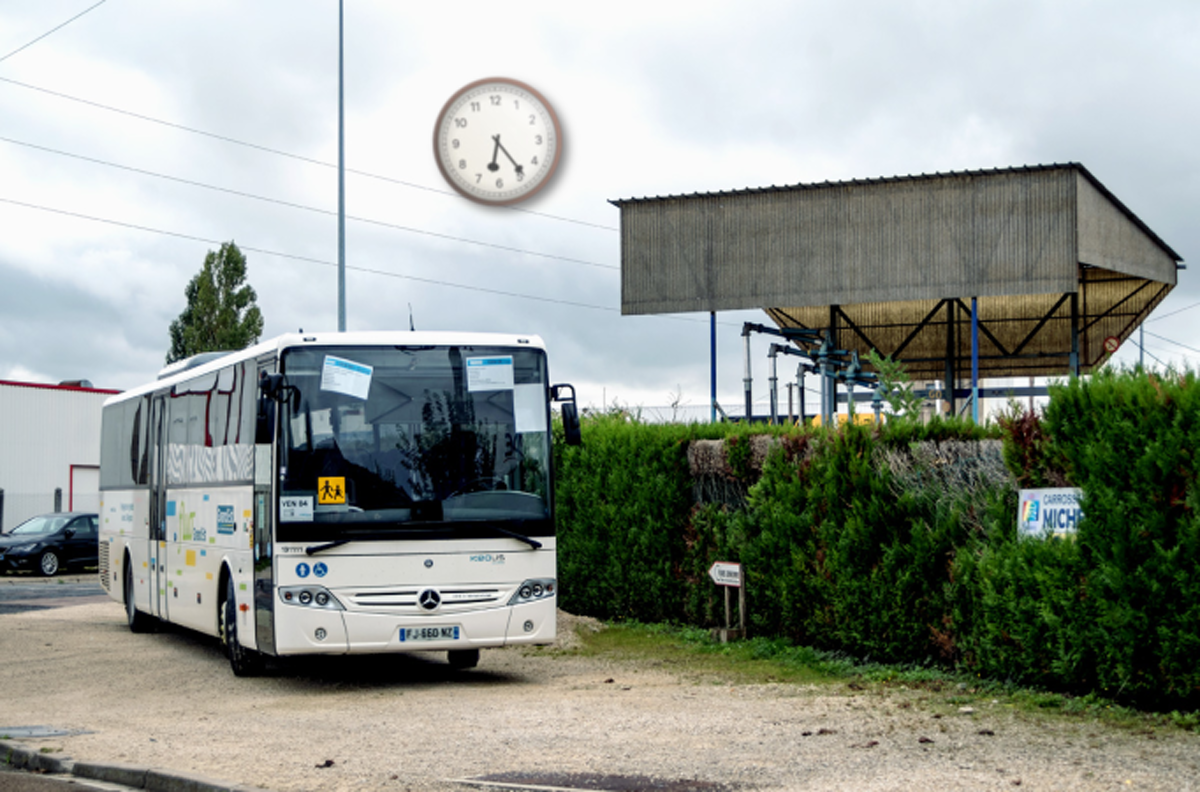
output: 6.24
